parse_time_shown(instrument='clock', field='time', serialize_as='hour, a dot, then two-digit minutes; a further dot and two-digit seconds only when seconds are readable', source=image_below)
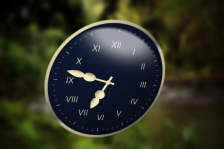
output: 6.47
